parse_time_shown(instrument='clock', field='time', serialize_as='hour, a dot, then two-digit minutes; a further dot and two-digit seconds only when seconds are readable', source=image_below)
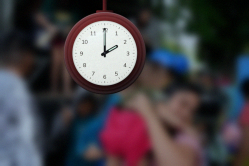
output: 2.00
